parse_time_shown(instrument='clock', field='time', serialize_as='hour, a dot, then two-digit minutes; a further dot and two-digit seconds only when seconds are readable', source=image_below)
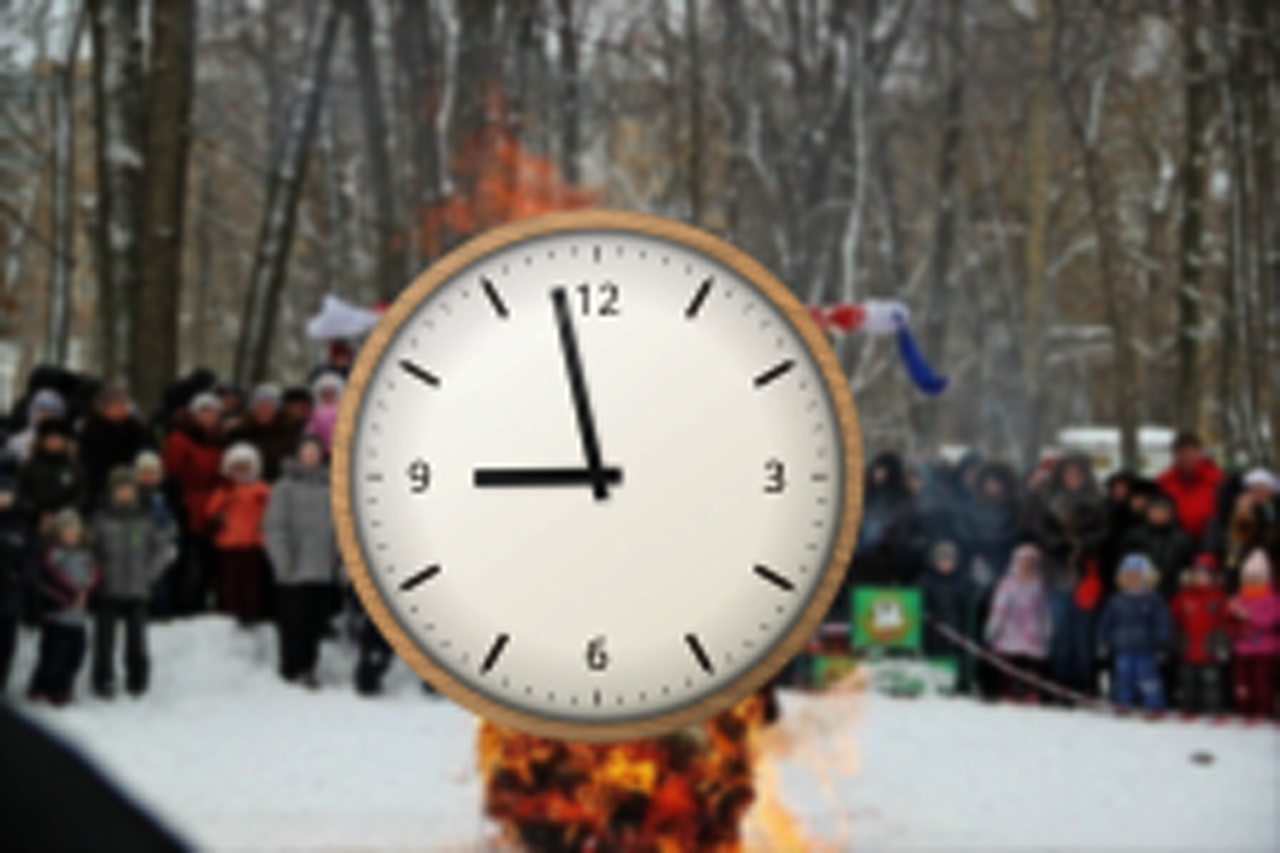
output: 8.58
